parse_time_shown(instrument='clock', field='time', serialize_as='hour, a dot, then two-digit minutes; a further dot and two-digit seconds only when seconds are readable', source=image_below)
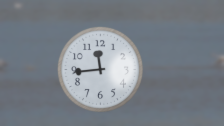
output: 11.44
